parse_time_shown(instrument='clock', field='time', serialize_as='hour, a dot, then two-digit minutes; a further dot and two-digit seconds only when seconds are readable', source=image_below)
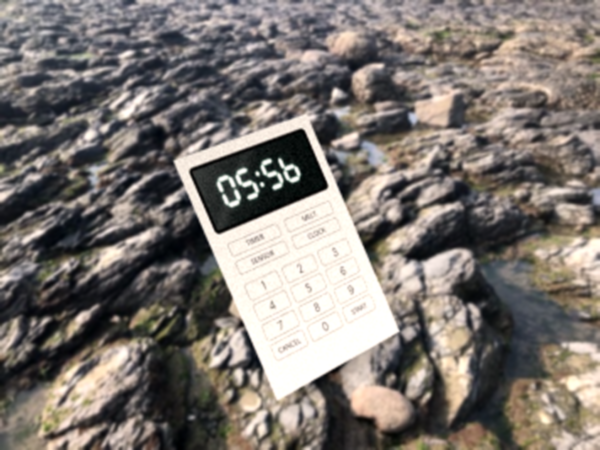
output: 5.56
